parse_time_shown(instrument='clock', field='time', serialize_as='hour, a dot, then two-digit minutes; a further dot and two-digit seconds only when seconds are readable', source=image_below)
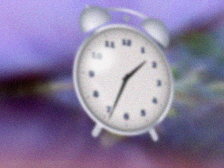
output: 1.34
